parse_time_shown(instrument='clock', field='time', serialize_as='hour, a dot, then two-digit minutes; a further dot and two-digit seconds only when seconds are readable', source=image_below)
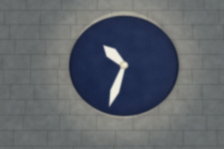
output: 10.33
